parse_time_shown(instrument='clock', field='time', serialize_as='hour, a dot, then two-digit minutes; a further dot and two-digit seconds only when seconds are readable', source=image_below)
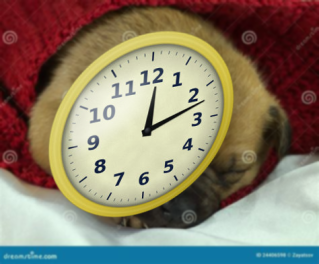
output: 12.12
